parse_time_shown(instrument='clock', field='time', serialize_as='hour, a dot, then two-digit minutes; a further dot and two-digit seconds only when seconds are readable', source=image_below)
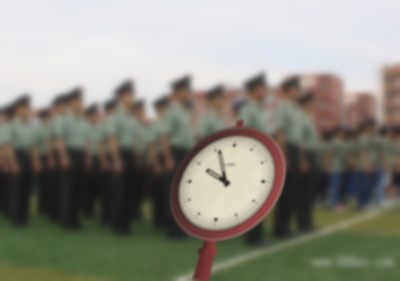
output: 9.56
